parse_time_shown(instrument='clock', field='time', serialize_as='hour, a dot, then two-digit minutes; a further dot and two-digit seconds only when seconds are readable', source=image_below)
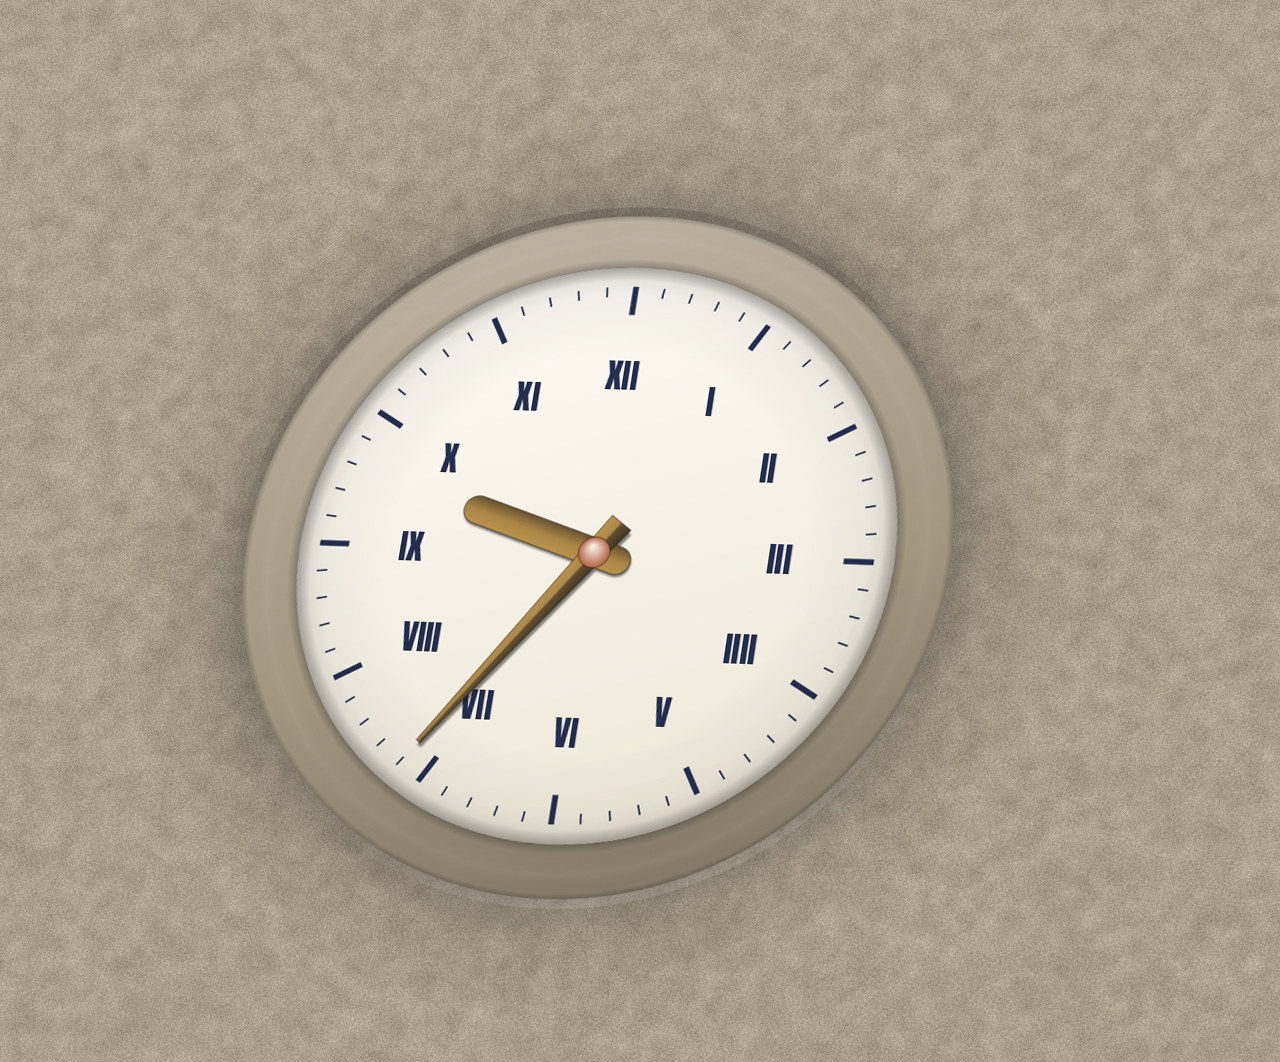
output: 9.36
